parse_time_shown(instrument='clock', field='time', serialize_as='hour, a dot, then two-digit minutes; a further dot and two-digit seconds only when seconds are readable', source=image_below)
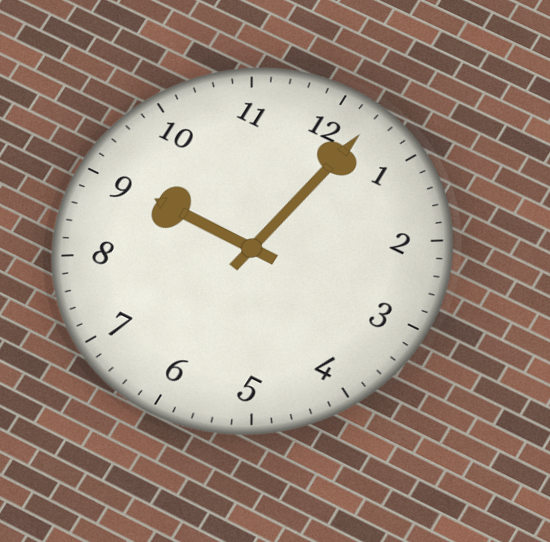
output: 9.02
